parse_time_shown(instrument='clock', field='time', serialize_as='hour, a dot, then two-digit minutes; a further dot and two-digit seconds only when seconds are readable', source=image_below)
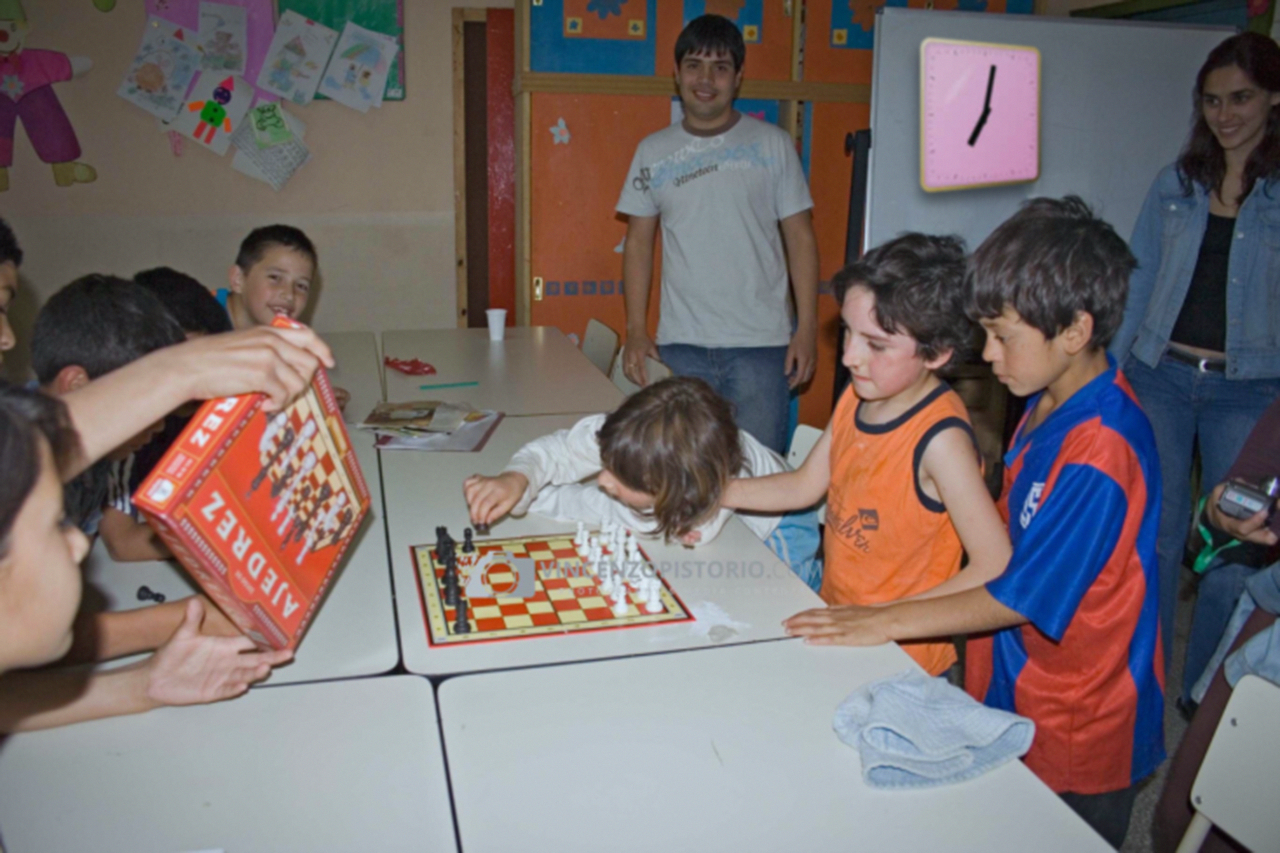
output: 7.02
